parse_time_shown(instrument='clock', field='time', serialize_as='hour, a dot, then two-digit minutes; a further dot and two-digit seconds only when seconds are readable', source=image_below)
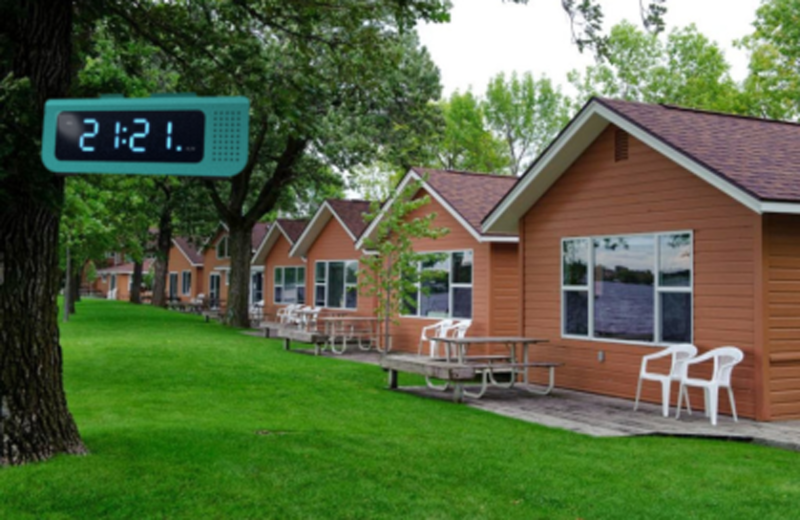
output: 21.21
